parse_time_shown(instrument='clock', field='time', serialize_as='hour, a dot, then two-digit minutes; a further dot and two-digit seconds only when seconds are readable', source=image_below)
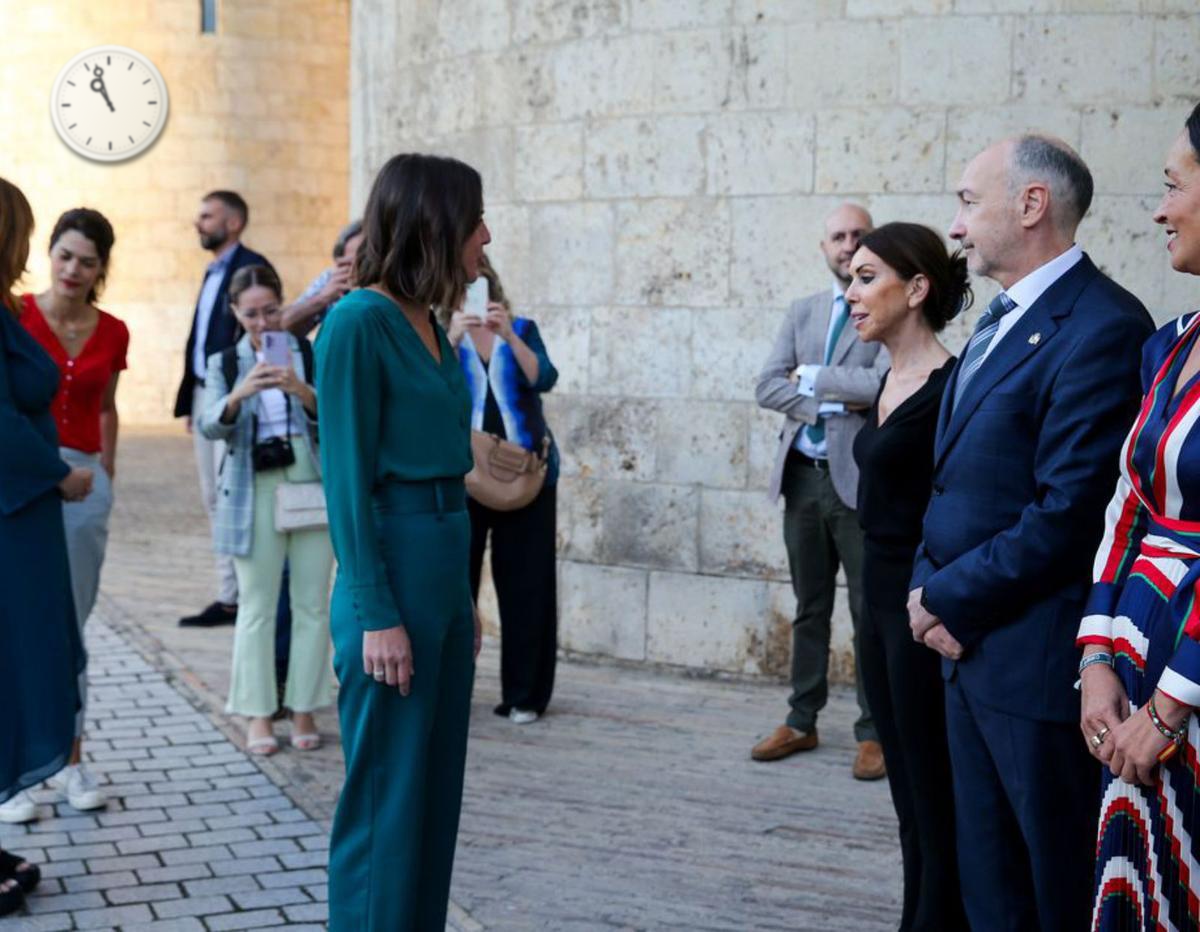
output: 10.57
